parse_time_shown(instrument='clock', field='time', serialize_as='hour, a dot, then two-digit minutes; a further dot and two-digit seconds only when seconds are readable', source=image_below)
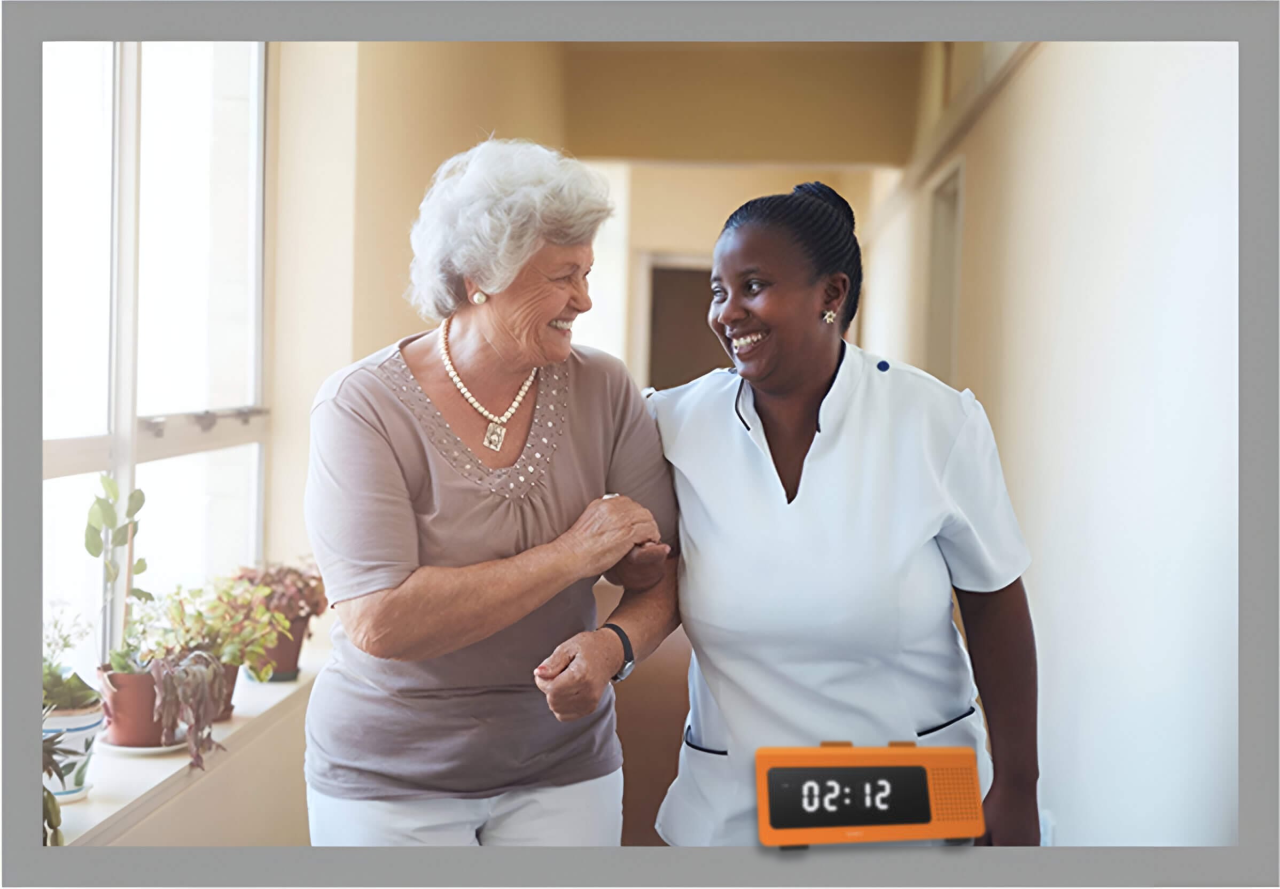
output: 2.12
